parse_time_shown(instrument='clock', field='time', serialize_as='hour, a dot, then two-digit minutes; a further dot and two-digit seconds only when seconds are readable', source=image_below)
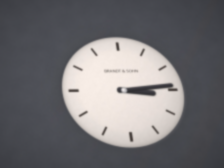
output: 3.14
